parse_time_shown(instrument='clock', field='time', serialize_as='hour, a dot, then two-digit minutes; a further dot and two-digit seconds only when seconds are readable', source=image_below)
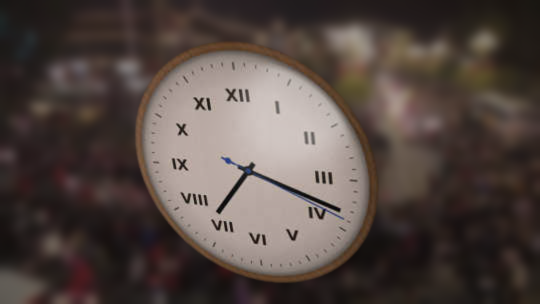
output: 7.18.19
